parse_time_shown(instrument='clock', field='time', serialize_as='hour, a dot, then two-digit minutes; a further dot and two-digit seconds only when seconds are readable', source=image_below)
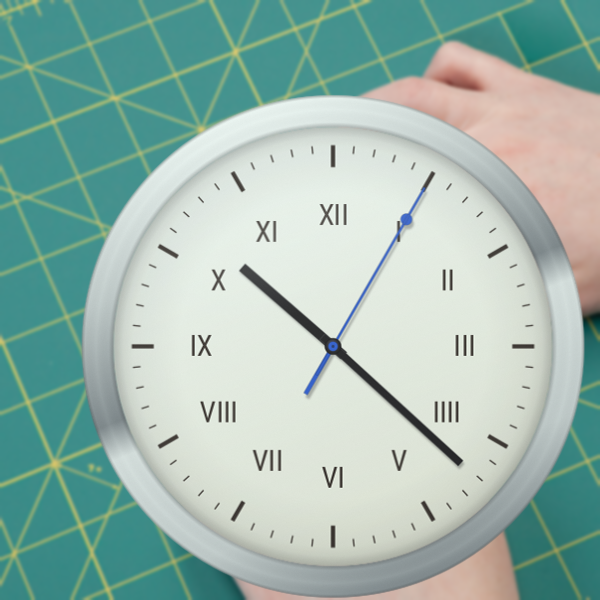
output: 10.22.05
